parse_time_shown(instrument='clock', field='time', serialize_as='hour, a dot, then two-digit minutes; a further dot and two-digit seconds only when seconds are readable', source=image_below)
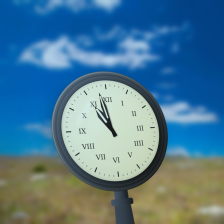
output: 10.58
